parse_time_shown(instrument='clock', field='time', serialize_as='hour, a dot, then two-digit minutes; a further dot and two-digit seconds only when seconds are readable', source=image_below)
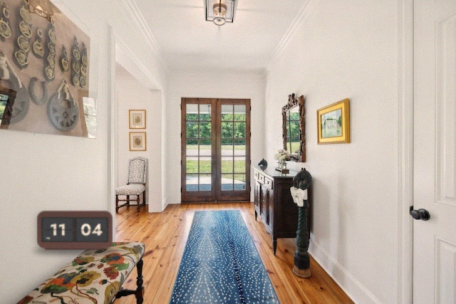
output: 11.04
